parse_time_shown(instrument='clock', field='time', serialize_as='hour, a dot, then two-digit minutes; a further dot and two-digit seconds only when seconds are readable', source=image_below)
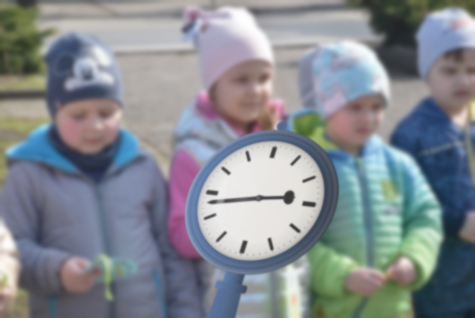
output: 2.43
